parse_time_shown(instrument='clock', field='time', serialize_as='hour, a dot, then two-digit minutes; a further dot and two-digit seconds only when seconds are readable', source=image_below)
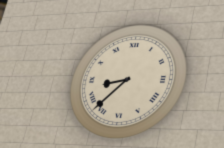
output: 8.37
